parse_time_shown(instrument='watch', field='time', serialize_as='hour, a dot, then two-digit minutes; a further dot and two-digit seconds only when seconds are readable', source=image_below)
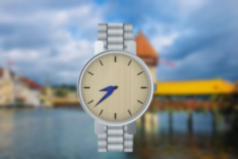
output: 8.38
